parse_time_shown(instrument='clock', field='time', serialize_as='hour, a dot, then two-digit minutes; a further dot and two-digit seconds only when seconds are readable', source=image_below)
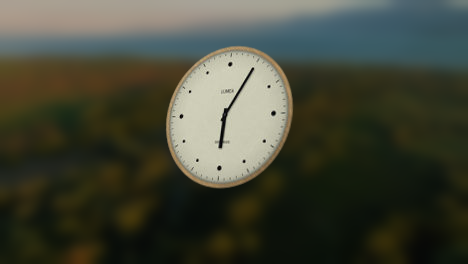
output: 6.05
